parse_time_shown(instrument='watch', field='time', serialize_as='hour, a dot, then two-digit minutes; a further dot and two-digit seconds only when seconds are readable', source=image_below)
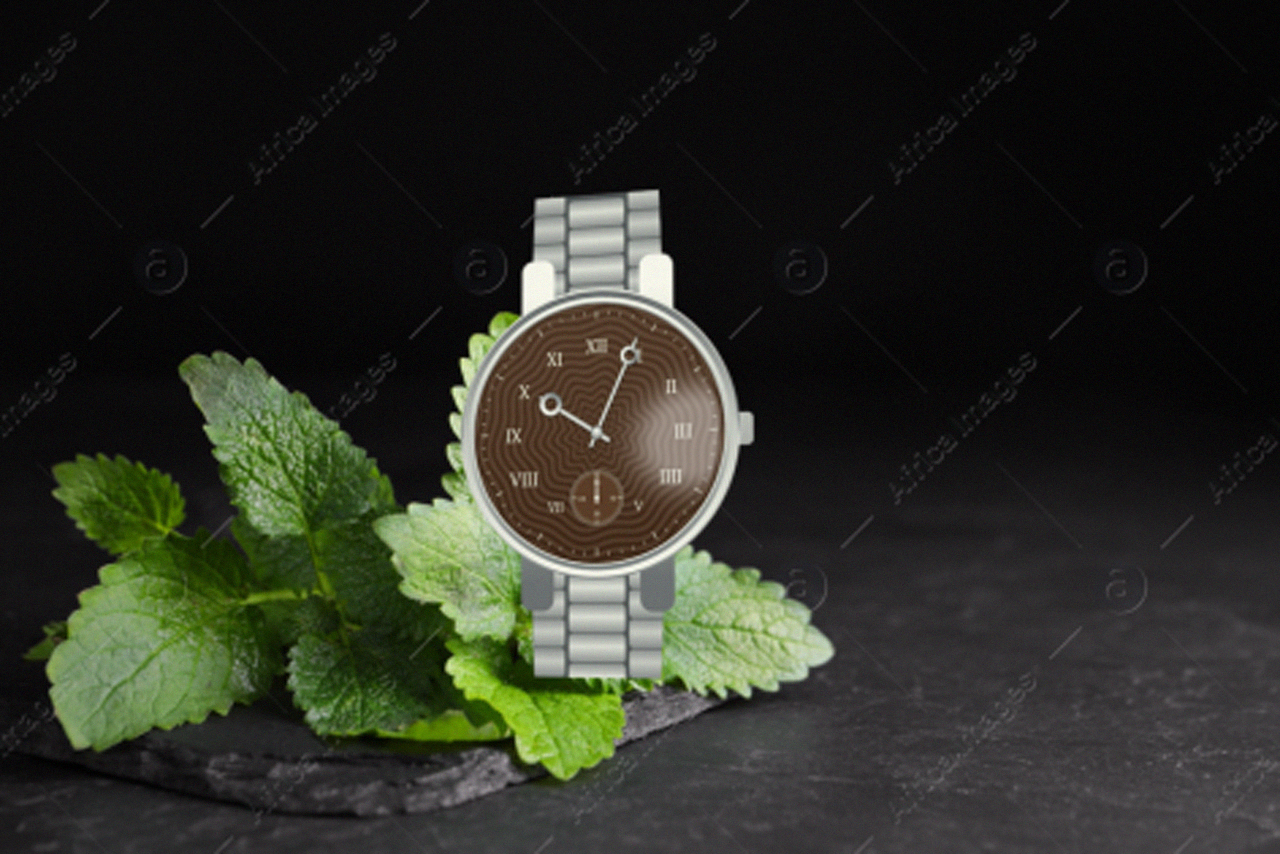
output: 10.04
